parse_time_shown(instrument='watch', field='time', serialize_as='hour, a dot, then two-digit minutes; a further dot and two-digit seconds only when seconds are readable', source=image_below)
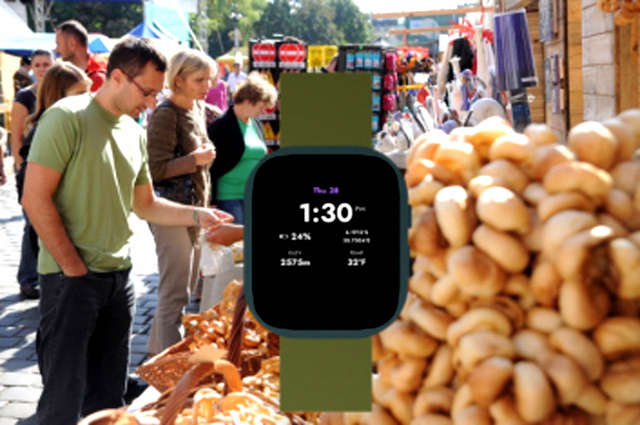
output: 1.30
